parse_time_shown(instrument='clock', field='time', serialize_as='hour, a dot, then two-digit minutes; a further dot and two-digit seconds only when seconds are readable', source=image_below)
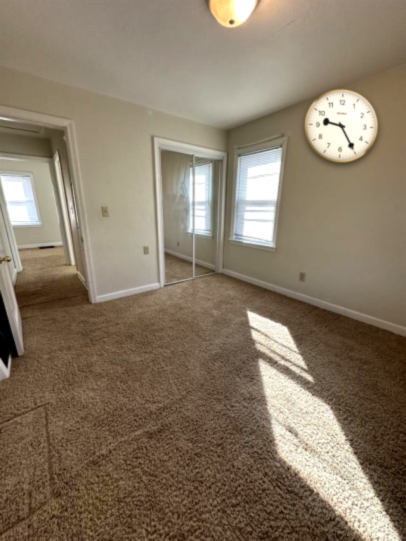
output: 9.25
